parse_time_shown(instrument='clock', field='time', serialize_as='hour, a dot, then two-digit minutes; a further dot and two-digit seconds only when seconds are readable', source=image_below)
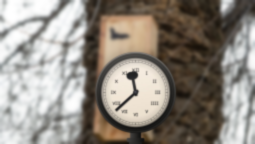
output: 11.38
